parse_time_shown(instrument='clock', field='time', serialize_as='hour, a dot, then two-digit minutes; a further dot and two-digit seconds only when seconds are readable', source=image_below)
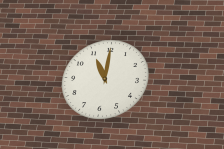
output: 11.00
